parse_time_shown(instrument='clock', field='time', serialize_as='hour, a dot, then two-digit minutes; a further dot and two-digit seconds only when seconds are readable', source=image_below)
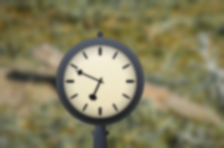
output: 6.49
